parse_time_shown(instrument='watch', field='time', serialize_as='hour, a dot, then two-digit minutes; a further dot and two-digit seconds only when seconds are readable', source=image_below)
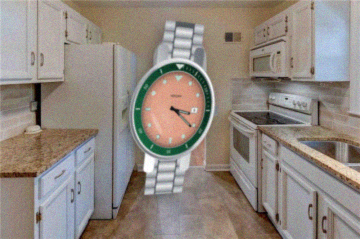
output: 3.21
